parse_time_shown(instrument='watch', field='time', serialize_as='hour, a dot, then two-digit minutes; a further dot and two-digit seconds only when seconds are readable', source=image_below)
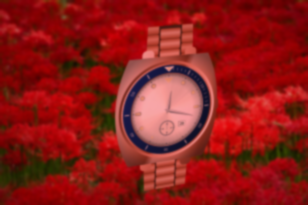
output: 12.18
